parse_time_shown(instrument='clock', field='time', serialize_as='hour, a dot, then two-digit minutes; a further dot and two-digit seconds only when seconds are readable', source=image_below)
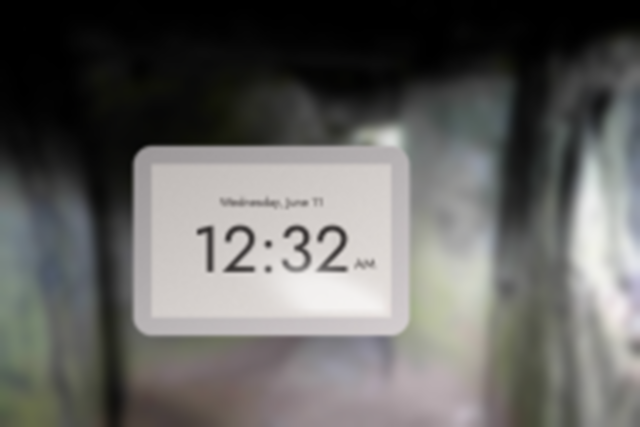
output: 12.32
